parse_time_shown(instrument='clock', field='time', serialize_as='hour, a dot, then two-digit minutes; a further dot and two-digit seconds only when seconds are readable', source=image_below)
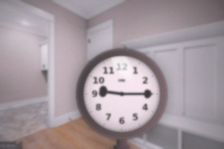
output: 9.15
